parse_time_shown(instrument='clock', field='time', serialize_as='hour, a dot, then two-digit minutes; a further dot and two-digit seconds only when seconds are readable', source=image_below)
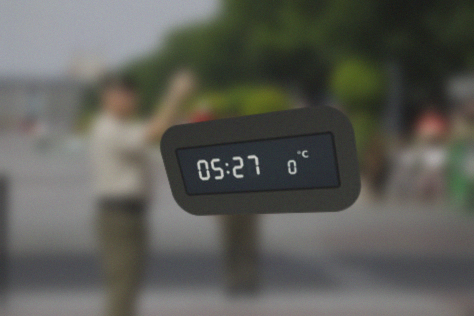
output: 5.27
